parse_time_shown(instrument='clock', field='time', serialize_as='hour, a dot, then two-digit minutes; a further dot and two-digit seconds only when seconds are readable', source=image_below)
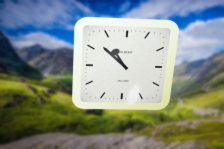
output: 10.52
